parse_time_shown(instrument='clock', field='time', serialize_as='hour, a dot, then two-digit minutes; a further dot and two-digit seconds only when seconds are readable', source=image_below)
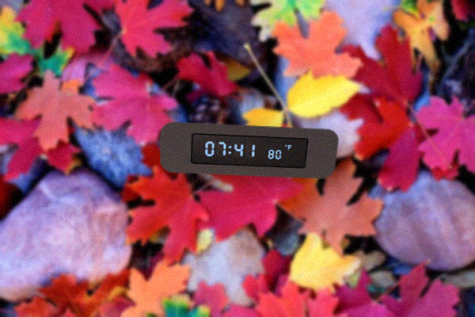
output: 7.41
